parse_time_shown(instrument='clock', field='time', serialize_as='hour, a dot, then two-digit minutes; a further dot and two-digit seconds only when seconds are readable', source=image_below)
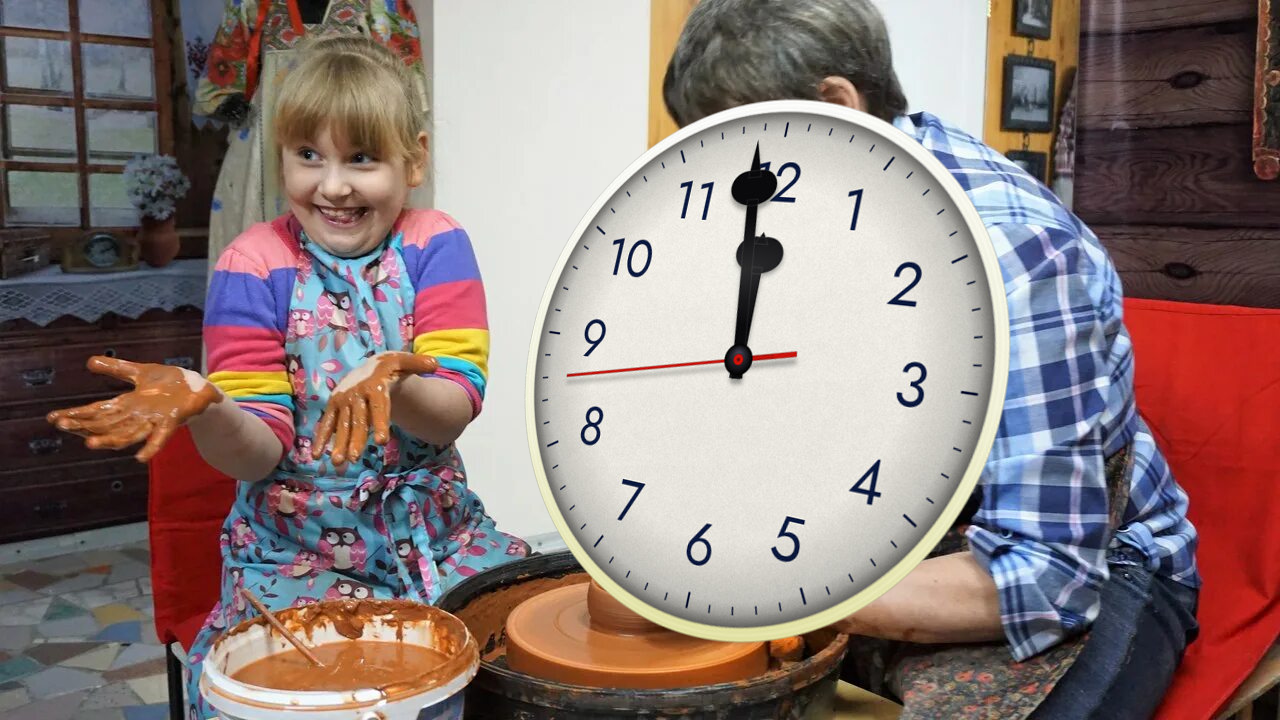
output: 11.58.43
